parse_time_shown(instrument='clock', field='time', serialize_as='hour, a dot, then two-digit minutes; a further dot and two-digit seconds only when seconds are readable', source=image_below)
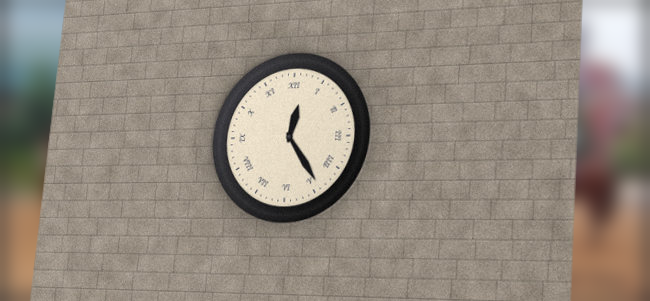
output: 12.24
